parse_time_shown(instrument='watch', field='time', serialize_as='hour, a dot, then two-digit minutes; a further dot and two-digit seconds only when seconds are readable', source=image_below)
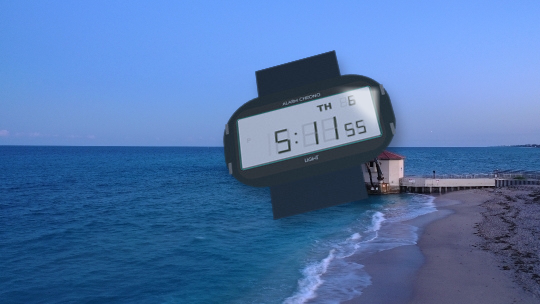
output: 5.11.55
